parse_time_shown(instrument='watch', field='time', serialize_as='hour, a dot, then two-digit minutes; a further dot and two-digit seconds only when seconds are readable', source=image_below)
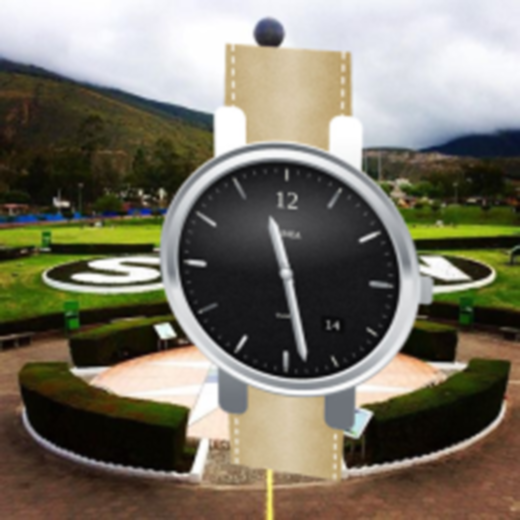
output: 11.28
